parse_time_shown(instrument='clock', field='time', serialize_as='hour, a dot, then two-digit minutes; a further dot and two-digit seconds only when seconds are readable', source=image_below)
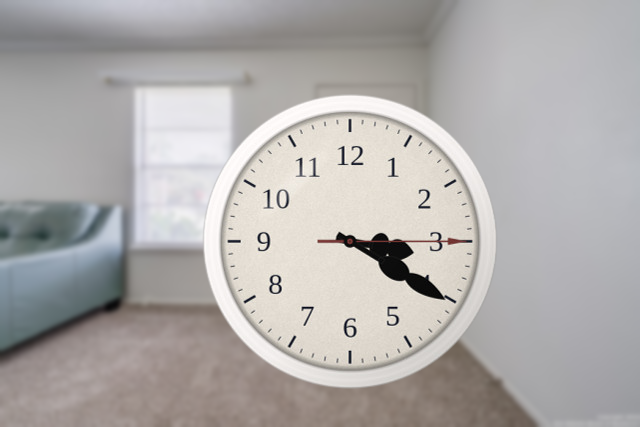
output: 3.20.15
